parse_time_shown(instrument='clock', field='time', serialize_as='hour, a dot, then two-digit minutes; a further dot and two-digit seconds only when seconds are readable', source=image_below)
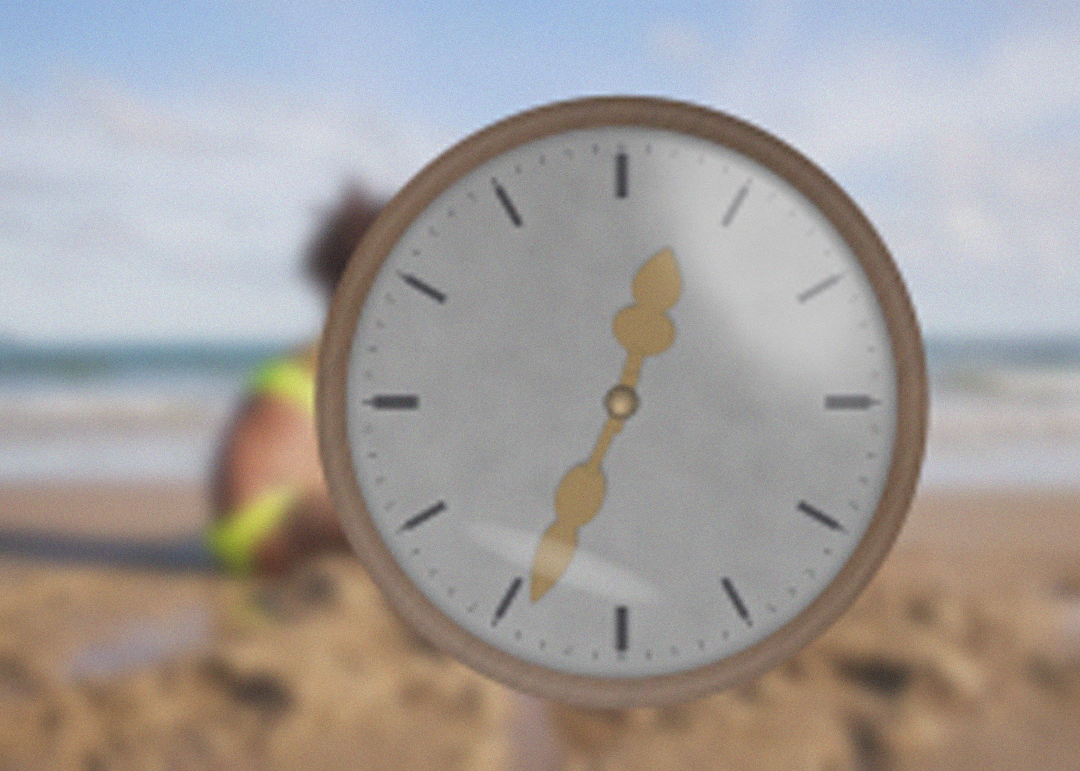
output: 12.34
